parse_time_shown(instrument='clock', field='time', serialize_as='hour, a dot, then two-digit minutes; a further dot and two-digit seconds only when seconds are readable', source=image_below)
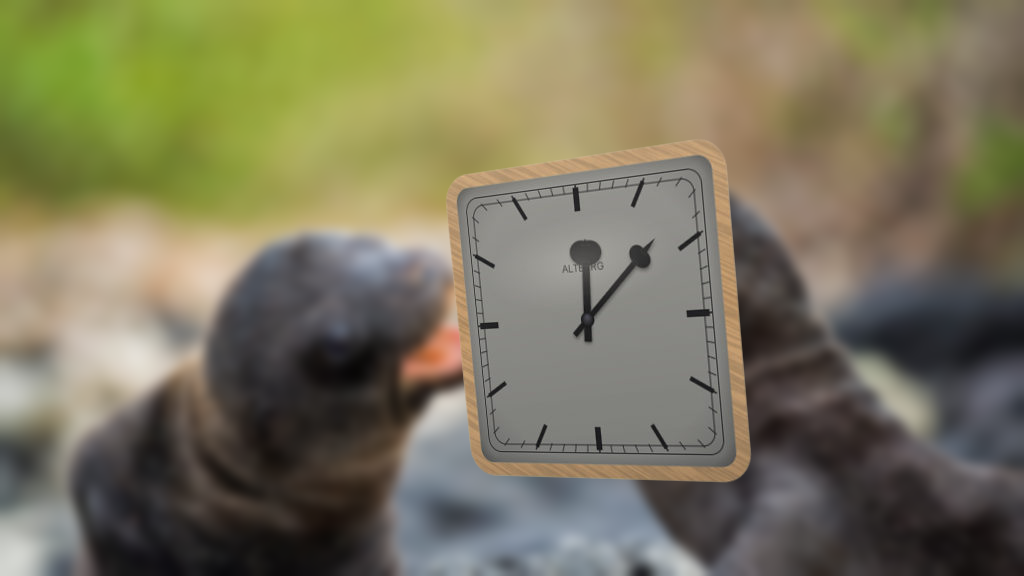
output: 12.08
